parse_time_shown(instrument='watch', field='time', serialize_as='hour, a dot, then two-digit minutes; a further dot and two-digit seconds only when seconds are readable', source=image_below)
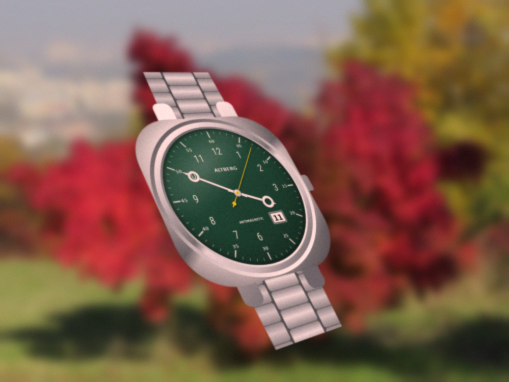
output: 3.50.07
